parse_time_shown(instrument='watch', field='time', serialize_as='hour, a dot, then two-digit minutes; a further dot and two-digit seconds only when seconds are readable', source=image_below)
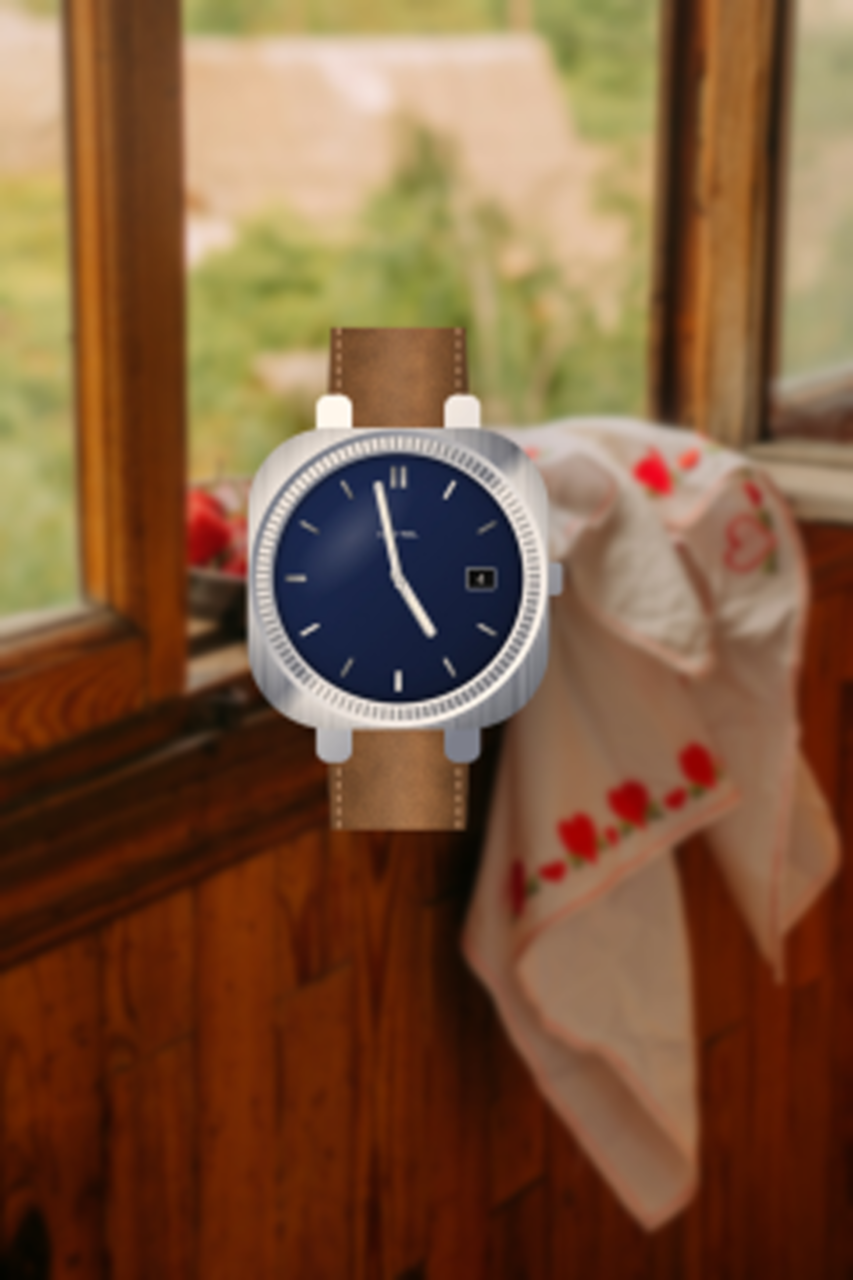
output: 4.58
